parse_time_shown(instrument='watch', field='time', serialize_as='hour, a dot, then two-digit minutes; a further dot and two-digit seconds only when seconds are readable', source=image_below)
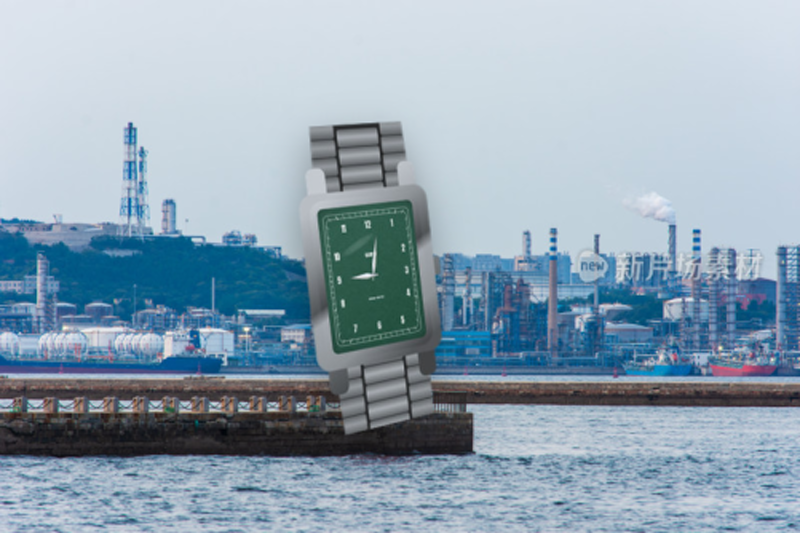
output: 9.02
